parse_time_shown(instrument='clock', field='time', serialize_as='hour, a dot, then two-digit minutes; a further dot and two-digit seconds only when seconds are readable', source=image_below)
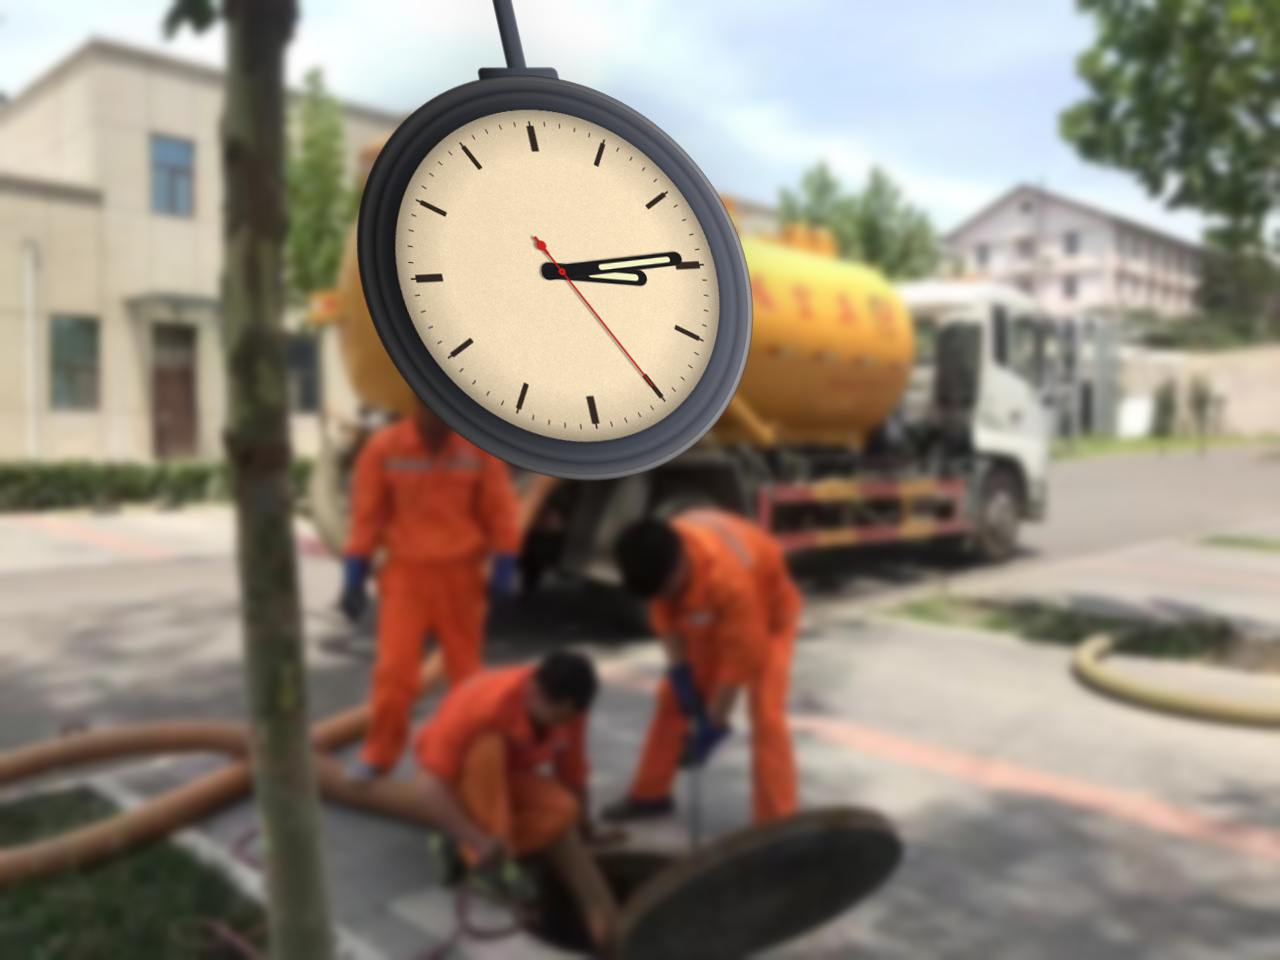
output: 3.14.25
